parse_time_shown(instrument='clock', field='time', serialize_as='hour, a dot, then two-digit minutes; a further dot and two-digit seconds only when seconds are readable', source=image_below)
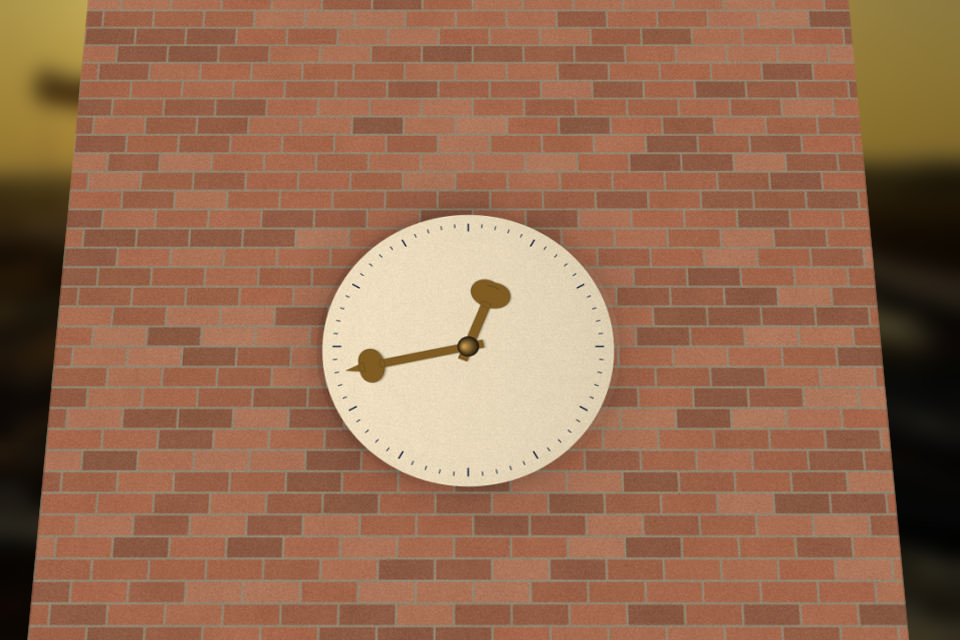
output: 12.43
